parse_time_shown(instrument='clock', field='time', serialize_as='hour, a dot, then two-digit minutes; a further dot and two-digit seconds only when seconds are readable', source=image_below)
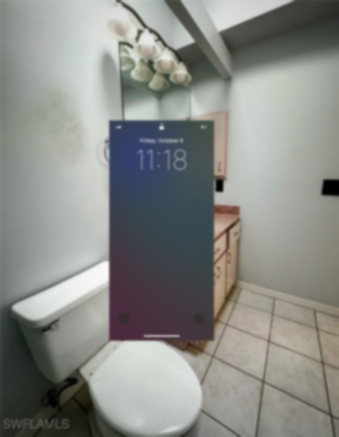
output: 11.18
